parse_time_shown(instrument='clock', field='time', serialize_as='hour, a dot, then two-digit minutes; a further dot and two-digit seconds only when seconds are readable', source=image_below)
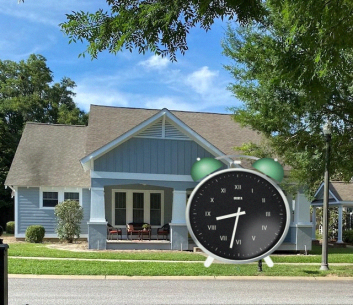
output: 8.32
